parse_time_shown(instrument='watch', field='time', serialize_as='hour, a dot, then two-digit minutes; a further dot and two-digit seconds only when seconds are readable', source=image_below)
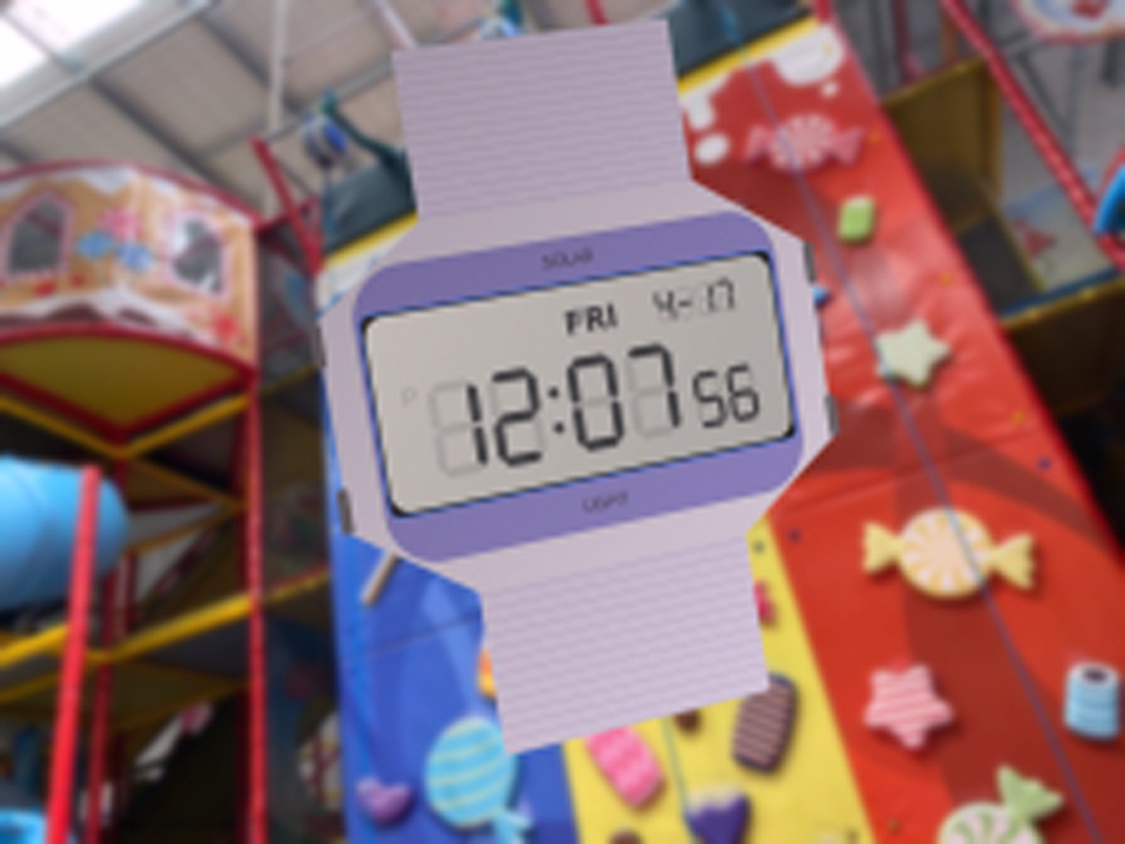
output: 12.07.56
